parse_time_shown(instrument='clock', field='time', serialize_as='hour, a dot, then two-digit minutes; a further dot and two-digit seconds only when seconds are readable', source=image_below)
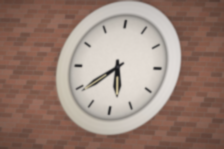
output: 5.39
